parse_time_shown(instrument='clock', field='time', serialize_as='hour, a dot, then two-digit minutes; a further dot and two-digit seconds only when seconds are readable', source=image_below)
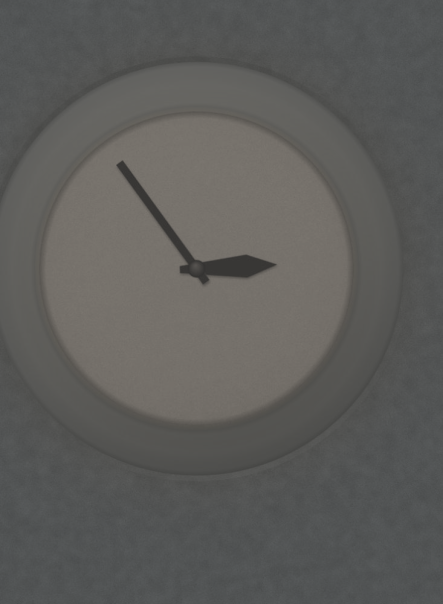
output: 2.54
